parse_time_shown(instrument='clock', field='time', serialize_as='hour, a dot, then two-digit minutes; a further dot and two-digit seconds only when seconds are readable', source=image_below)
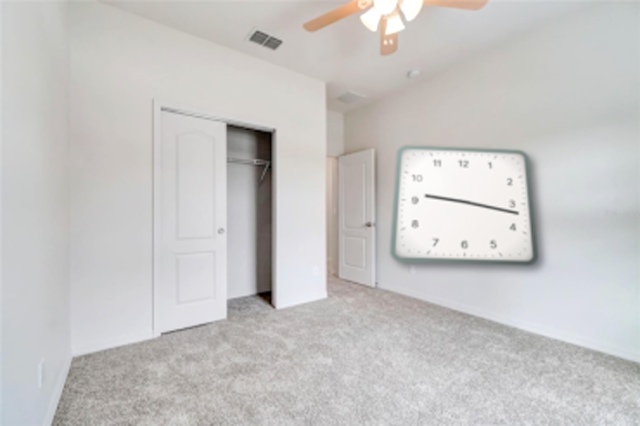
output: 9.17
